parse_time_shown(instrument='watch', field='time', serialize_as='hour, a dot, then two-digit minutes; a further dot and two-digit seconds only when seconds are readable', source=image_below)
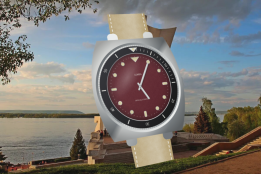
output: 5.05
